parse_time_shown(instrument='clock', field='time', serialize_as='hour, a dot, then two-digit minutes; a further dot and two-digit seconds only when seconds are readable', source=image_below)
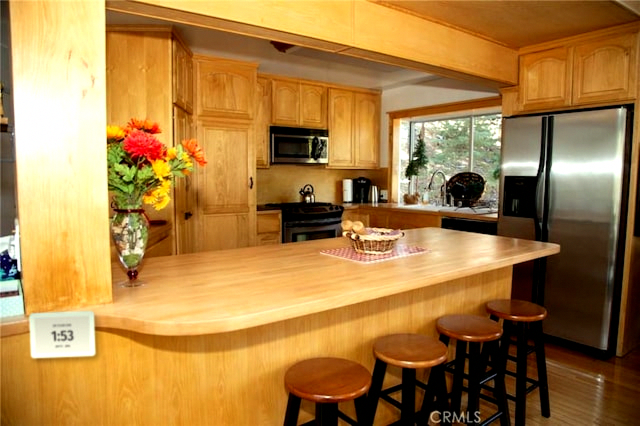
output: 1.53
